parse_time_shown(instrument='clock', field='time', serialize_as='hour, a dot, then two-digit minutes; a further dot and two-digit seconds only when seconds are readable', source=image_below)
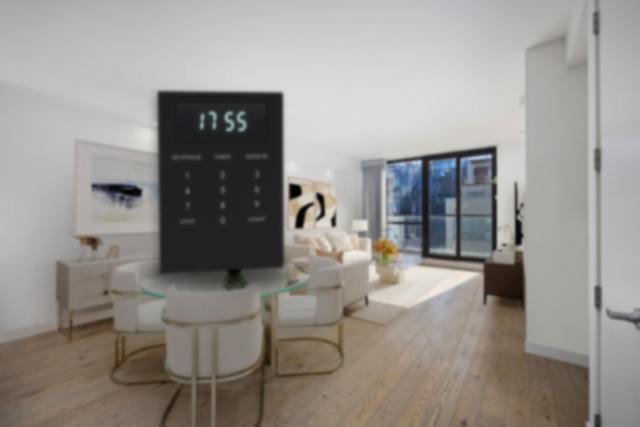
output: 17.55
